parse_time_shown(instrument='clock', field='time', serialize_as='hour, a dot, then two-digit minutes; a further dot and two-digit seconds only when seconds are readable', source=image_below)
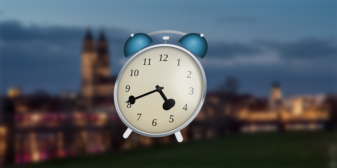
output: 4.41
